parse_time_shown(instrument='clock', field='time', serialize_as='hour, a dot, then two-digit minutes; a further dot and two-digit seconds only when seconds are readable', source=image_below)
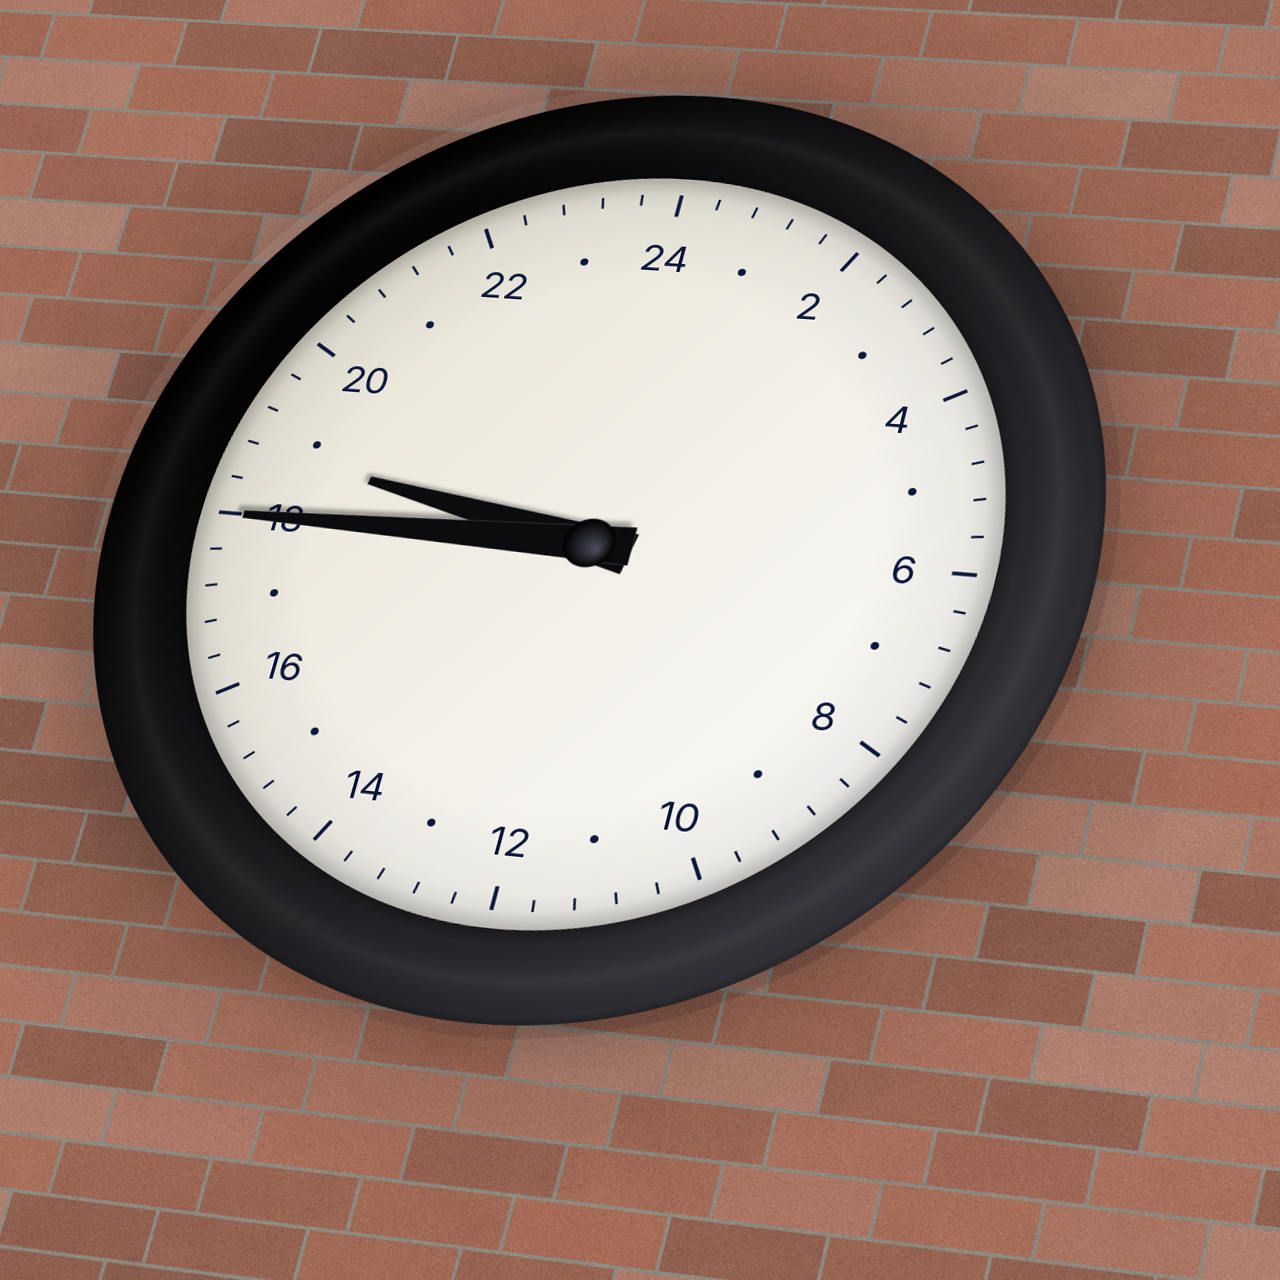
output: 18.45
